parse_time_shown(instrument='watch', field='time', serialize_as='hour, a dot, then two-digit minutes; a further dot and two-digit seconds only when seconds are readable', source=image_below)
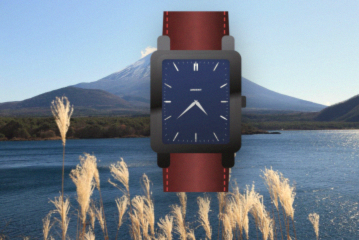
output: 4.38
